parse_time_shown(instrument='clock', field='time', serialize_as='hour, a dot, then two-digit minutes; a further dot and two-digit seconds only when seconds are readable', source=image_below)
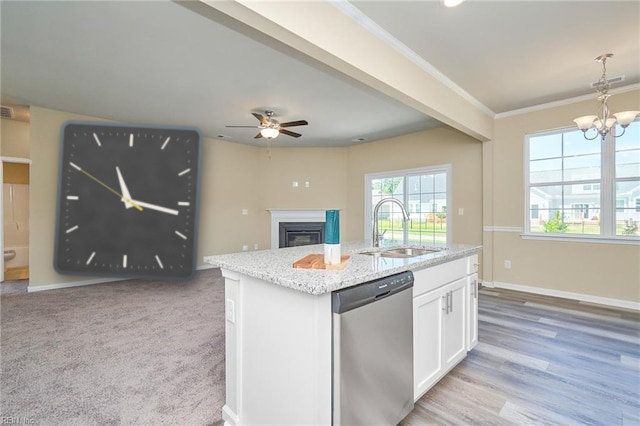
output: 11.16.50
